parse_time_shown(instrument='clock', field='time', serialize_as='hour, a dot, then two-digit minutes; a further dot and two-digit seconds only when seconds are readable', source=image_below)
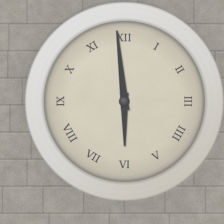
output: 5.59
